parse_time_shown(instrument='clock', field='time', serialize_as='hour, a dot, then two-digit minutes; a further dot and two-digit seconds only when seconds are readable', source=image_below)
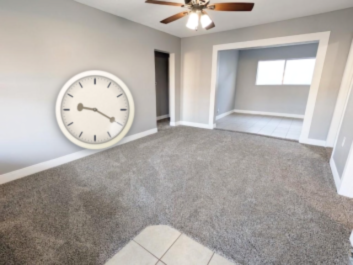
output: 9.20
